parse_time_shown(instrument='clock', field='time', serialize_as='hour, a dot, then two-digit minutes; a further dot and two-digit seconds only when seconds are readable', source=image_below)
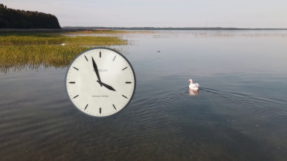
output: 3.57
